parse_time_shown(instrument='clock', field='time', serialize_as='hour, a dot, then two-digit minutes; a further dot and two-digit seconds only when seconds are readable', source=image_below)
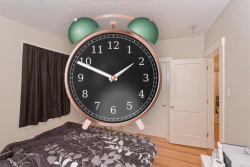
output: 1.49
